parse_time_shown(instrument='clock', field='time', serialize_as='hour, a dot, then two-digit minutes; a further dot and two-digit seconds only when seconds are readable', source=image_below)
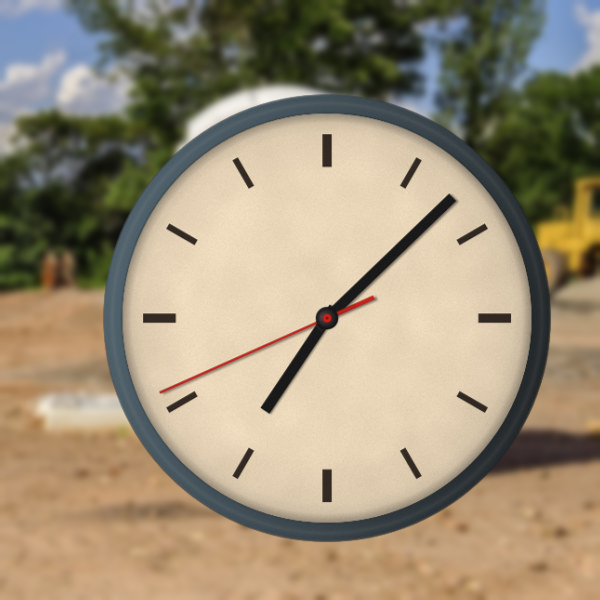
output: 7.07.41
